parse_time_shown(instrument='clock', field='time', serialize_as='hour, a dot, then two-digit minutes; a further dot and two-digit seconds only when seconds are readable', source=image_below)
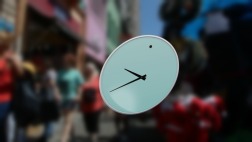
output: 9.40
